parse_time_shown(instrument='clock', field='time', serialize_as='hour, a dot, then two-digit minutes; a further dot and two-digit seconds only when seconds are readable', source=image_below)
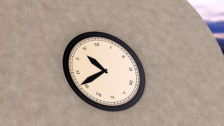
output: 10.41
